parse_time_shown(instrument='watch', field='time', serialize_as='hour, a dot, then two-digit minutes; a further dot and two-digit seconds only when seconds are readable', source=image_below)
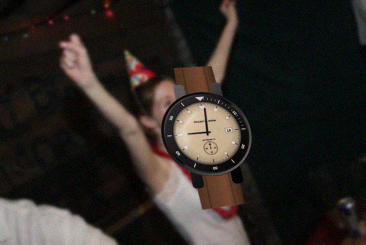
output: 9.01
